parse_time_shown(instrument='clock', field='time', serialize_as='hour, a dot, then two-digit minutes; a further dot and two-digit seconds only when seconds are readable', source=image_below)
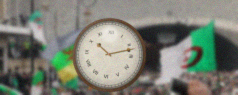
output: 10.12
